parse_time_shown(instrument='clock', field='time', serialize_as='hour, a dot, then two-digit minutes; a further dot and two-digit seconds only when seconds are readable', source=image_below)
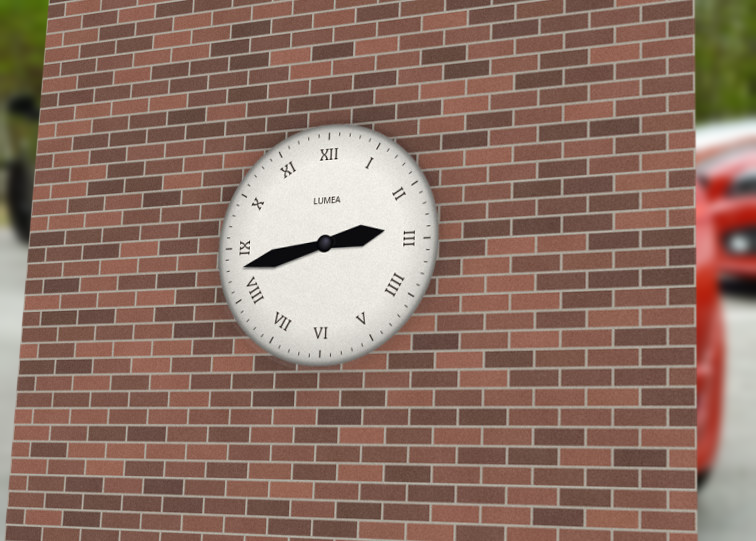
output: 2.43
